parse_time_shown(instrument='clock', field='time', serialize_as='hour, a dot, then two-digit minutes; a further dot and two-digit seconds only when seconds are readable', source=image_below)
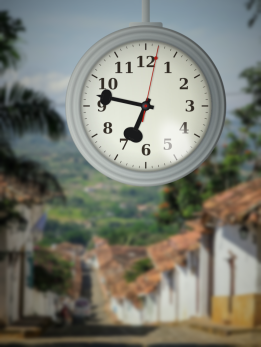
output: 6.47.02
